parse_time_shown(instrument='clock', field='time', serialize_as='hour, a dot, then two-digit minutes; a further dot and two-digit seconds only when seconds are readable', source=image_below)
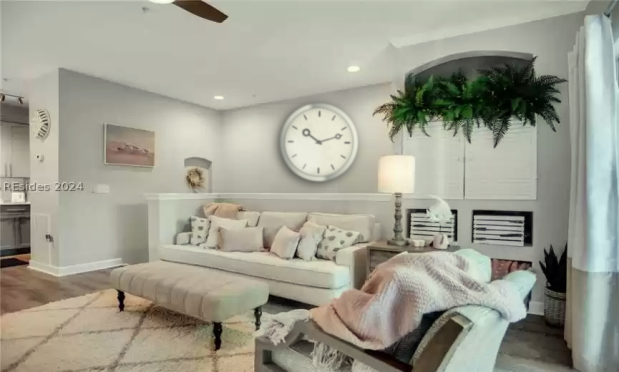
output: 10.12
